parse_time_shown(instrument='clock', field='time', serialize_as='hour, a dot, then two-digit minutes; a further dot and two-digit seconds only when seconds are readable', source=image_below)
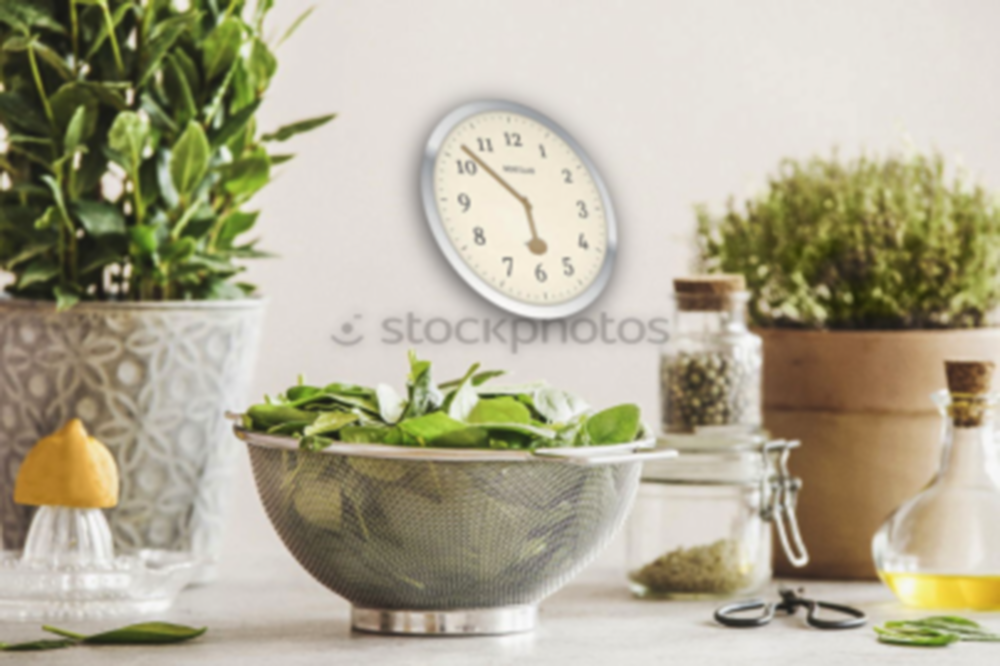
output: 5.52
